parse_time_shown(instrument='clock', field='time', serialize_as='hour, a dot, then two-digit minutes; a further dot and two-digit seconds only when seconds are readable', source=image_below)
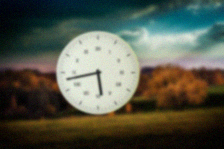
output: 5.43
